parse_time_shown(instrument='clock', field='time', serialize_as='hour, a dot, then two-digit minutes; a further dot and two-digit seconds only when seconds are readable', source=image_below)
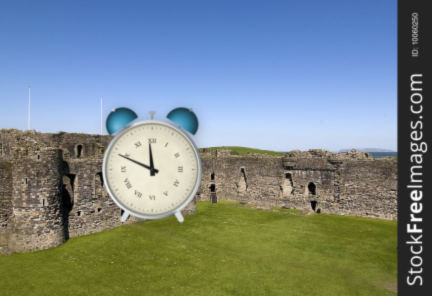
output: 11.49
